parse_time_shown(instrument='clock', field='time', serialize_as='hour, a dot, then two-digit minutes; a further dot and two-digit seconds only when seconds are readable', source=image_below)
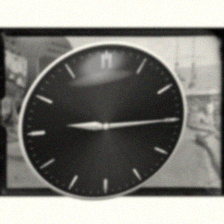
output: 9.15
